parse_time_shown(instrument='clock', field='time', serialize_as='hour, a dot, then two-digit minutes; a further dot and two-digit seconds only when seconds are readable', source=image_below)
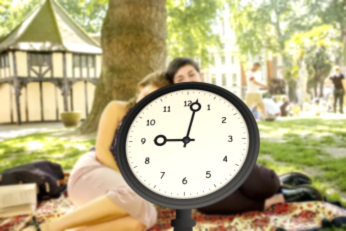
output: 9.02
